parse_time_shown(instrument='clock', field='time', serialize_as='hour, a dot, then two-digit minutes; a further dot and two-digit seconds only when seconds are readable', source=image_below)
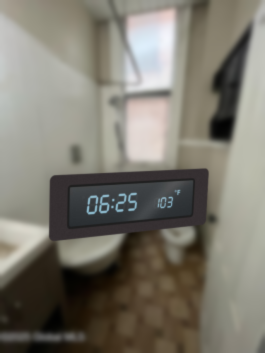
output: 6.25
